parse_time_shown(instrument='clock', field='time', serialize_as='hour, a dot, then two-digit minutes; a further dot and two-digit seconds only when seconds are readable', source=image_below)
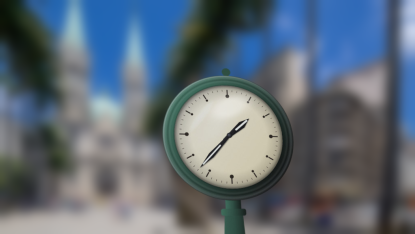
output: 1.37
